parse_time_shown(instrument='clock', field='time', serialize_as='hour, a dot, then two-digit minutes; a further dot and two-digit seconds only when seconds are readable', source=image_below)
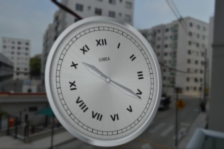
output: 10.21
